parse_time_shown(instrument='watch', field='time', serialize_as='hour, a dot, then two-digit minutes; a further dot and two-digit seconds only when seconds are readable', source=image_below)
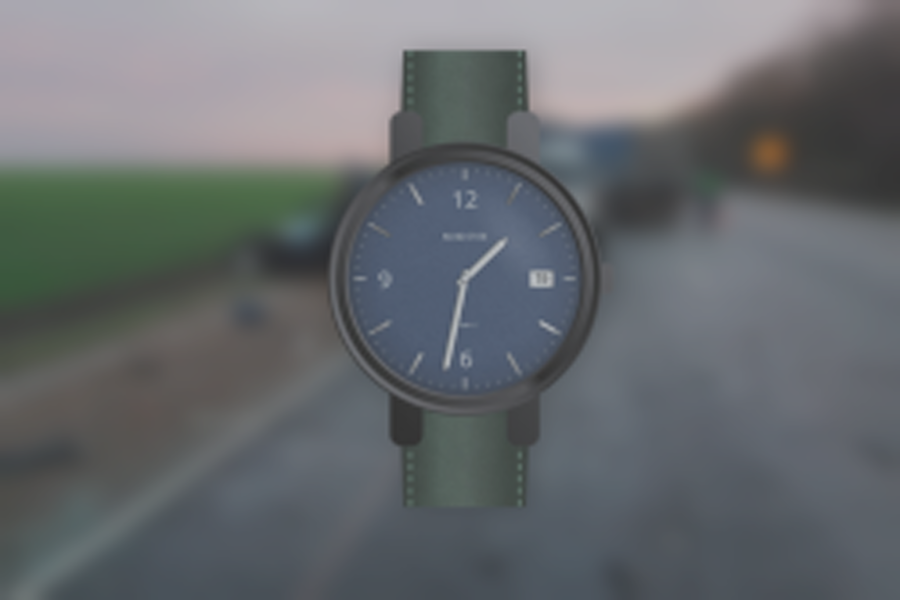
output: 1.32
